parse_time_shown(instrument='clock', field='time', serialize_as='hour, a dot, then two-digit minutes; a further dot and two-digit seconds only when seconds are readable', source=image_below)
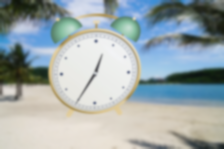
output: 12.35
